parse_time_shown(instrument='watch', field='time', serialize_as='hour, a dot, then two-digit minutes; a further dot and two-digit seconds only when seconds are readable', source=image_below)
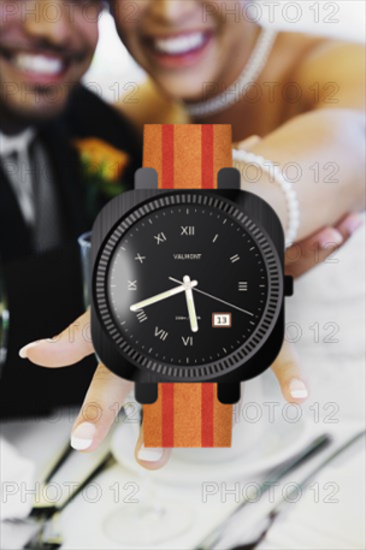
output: 5.41.19
